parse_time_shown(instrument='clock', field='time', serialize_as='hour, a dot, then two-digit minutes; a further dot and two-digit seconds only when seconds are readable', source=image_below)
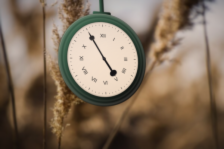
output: 4.55
